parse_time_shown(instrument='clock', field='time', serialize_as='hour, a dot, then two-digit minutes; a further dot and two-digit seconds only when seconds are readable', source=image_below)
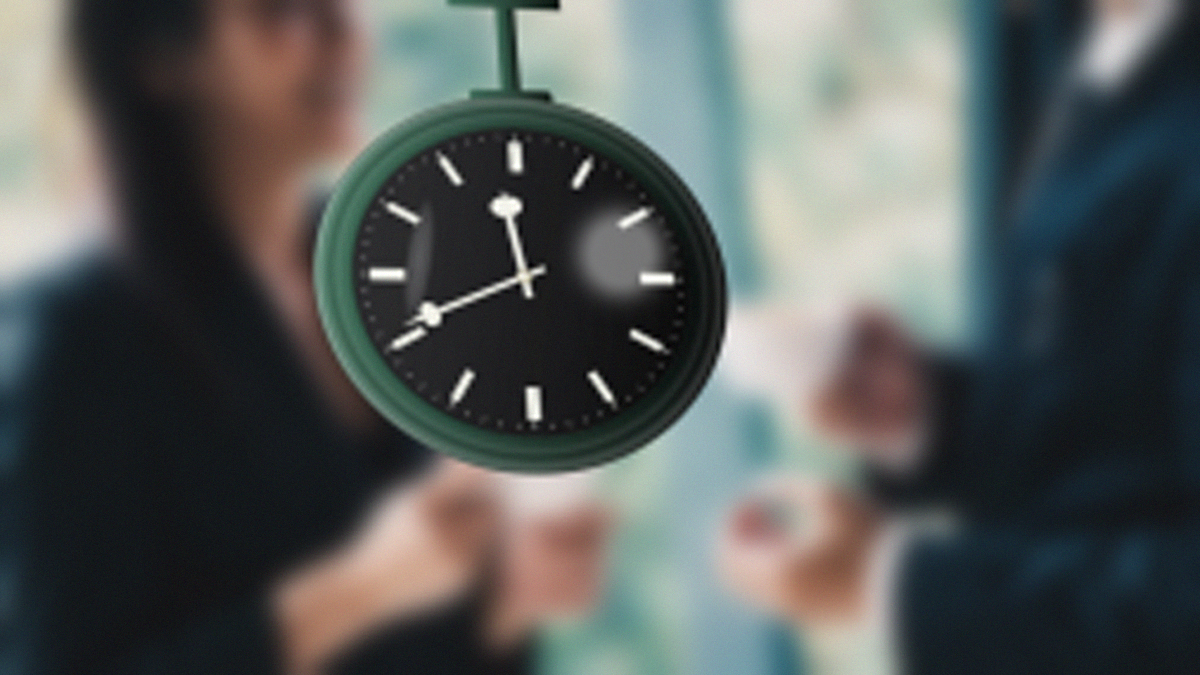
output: 11.41
